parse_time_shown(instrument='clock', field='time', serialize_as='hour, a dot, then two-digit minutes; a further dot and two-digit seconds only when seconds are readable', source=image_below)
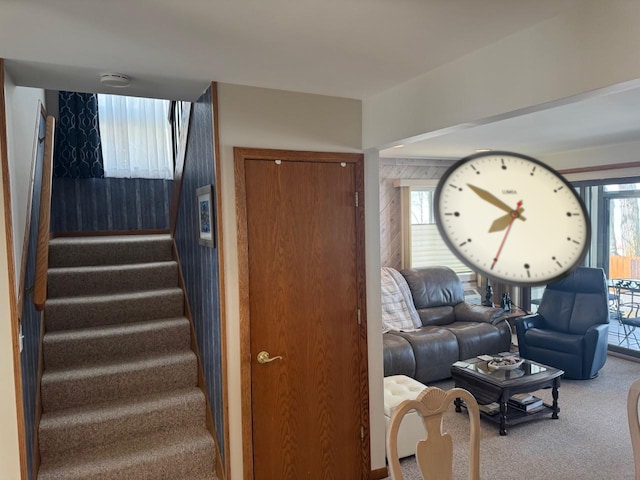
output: 7.51.35
